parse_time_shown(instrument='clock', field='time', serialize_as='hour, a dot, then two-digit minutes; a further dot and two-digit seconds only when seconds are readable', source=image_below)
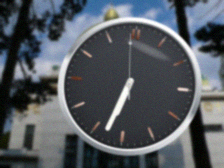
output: 6.32.59
